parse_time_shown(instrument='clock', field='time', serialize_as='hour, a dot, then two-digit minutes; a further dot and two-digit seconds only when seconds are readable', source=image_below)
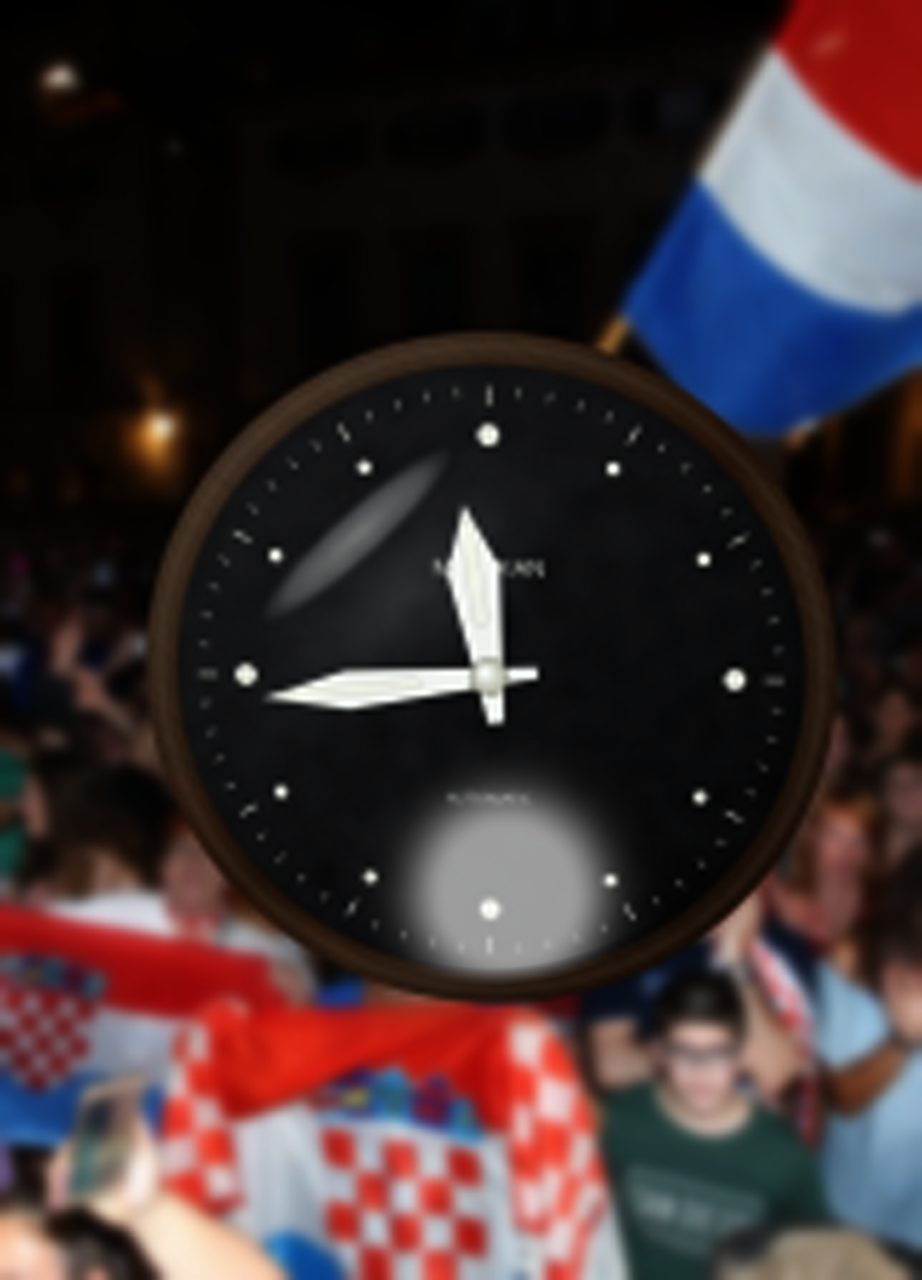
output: 11.44
